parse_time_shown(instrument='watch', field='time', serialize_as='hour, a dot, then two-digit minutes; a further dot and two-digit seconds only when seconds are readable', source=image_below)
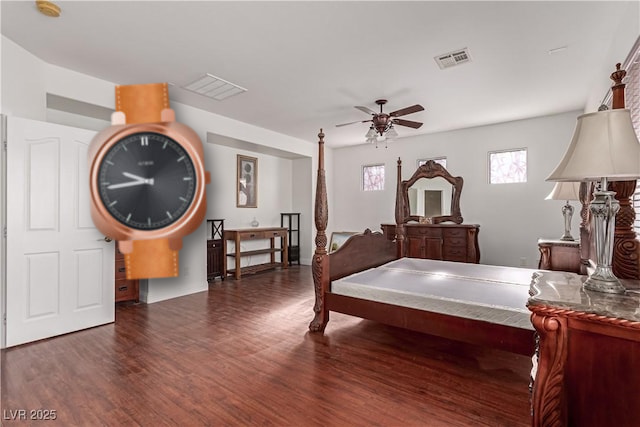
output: 9.44
